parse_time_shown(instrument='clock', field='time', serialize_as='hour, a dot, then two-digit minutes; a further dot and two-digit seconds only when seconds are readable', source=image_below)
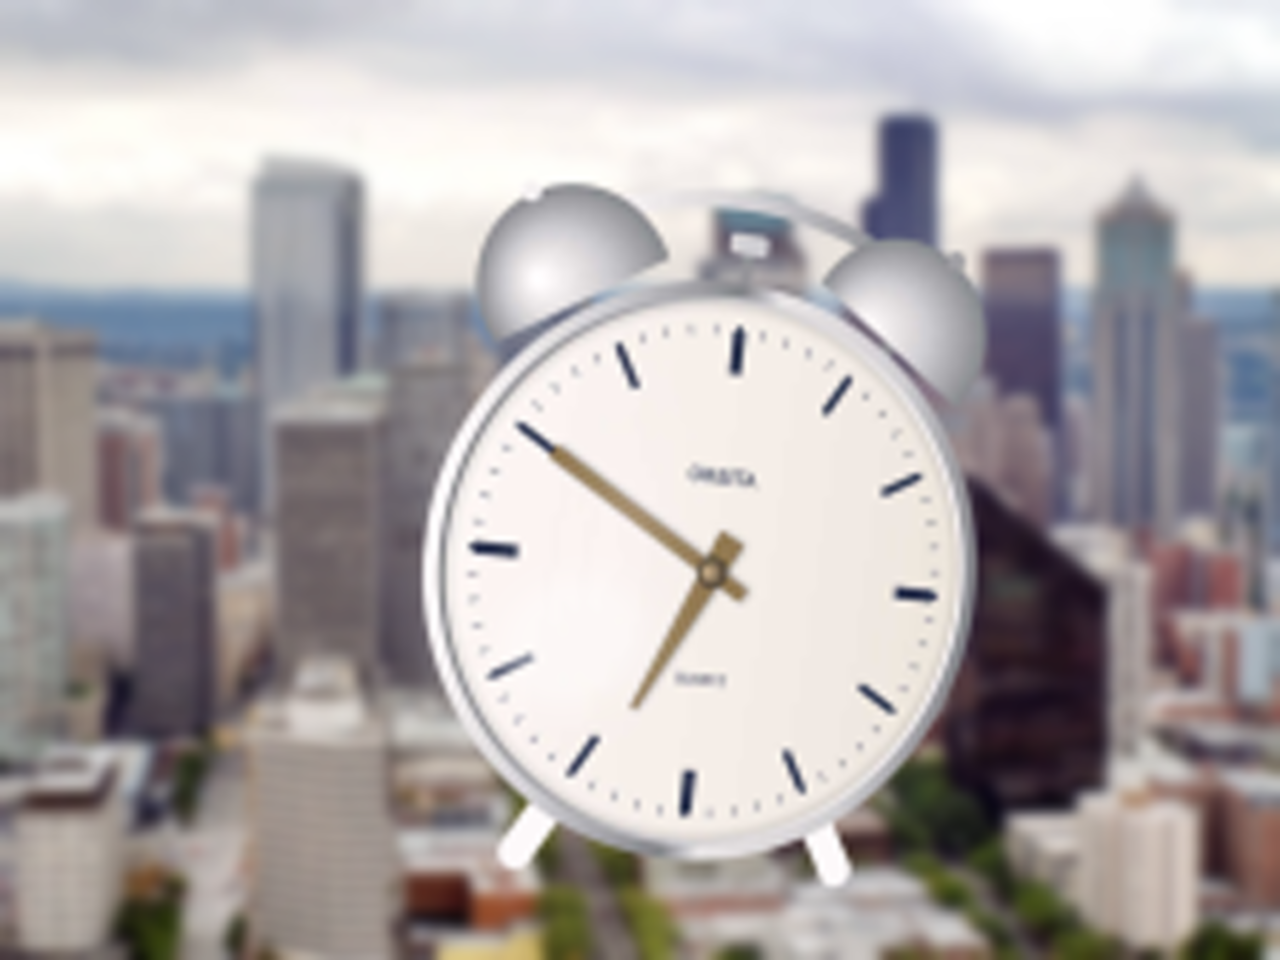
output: 6.50
